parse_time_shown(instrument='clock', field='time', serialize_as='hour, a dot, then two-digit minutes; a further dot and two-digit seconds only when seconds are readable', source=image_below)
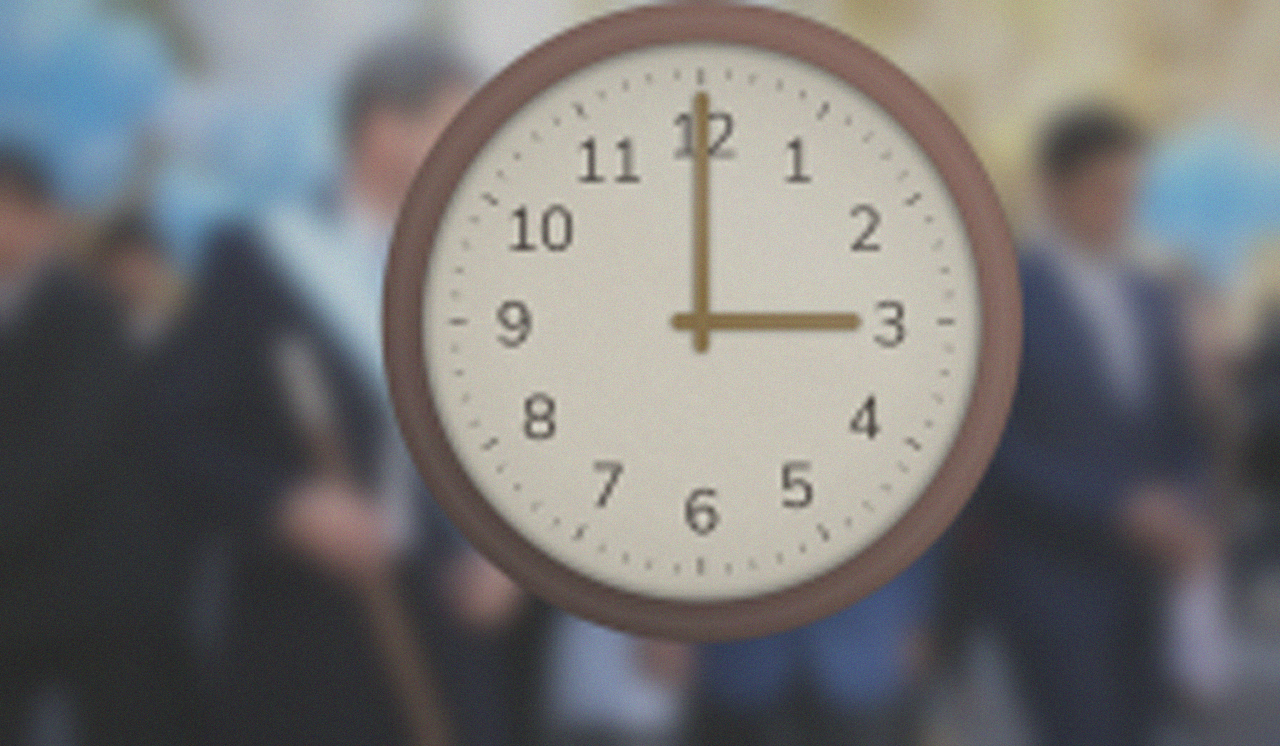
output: 3.00
